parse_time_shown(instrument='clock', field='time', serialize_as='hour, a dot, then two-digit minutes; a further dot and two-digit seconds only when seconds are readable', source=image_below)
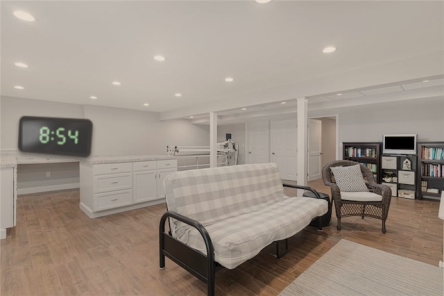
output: 8.54
